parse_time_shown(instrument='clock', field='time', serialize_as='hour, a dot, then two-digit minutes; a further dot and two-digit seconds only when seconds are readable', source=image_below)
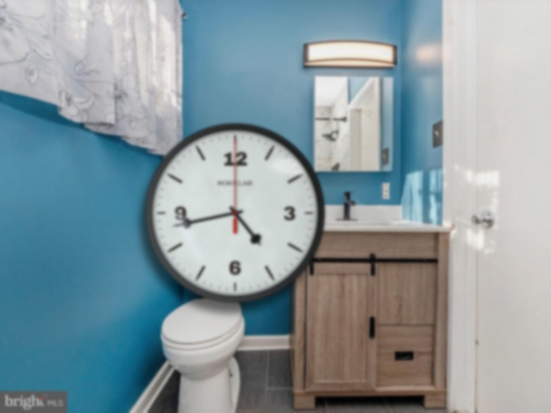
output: 4.43.00
